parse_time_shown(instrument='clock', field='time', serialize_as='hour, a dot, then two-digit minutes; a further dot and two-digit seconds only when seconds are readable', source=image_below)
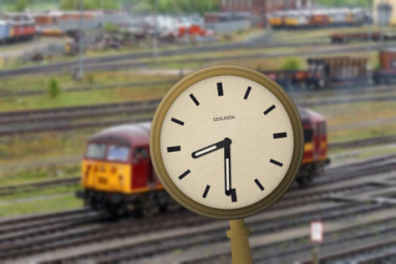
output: 8.31
